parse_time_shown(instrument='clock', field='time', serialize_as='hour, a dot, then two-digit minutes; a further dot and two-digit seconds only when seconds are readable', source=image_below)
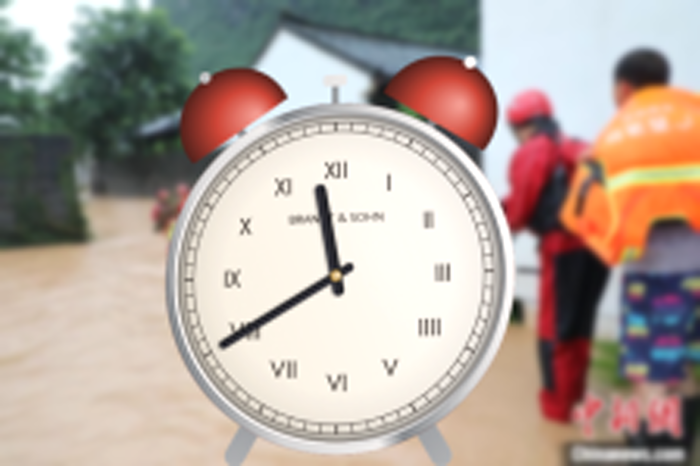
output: 11.40
